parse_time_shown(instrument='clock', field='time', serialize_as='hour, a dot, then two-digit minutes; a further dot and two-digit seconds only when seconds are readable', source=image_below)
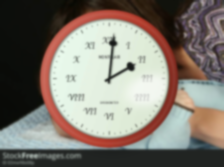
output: 2.01
